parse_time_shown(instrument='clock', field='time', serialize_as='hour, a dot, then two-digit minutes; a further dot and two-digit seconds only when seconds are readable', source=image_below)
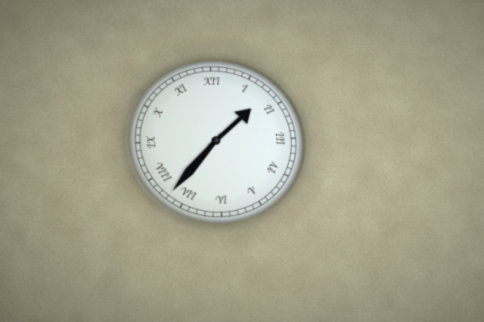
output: 1.37
